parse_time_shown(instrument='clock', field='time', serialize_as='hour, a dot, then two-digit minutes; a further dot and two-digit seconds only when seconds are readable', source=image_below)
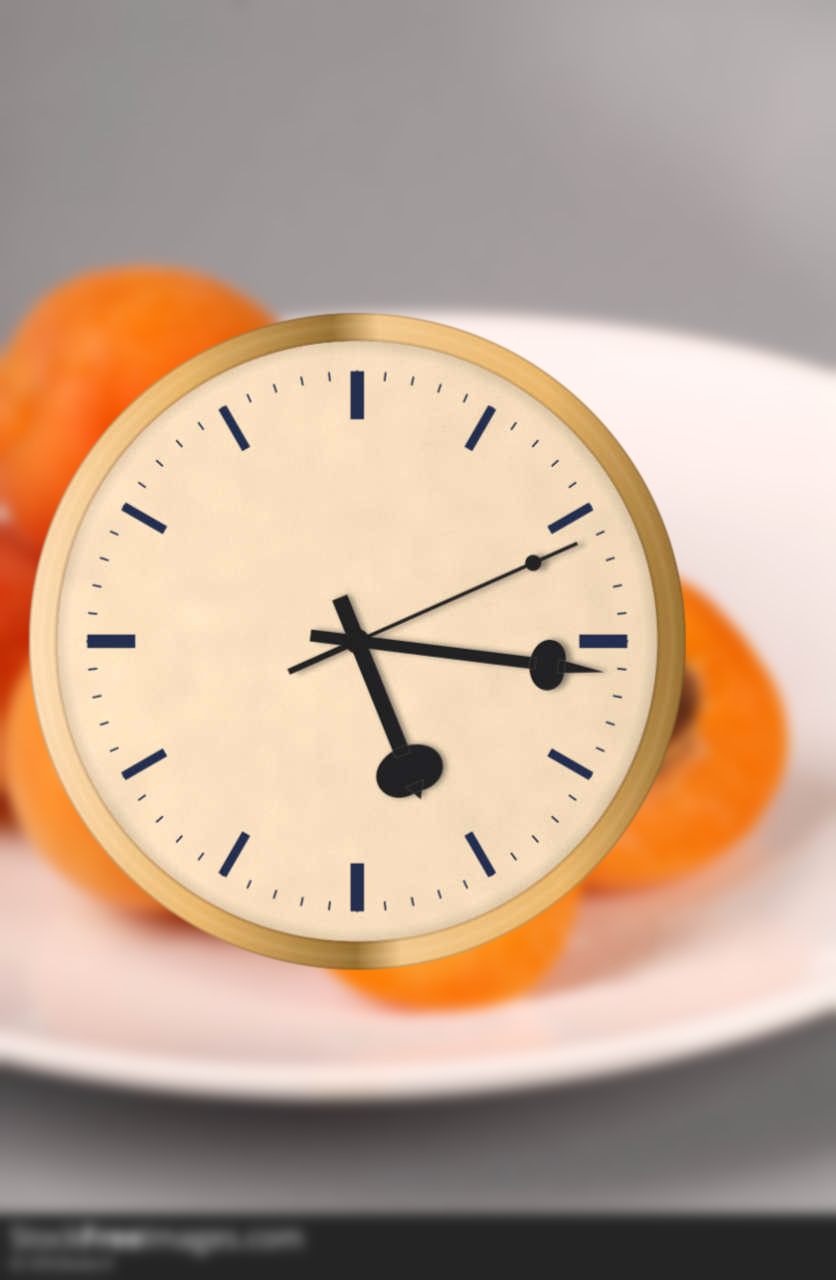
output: 5.16.11
